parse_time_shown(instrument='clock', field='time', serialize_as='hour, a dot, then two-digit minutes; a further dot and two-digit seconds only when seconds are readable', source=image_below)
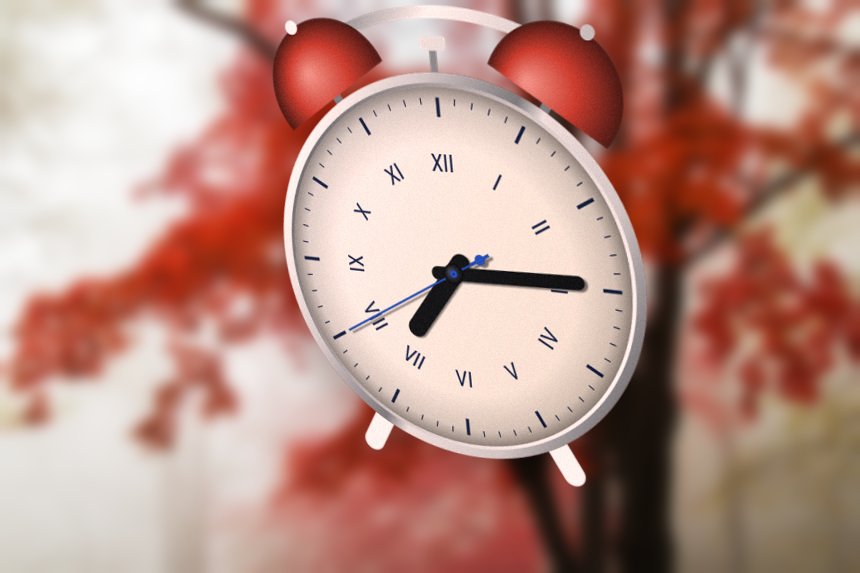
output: 7.14.40
